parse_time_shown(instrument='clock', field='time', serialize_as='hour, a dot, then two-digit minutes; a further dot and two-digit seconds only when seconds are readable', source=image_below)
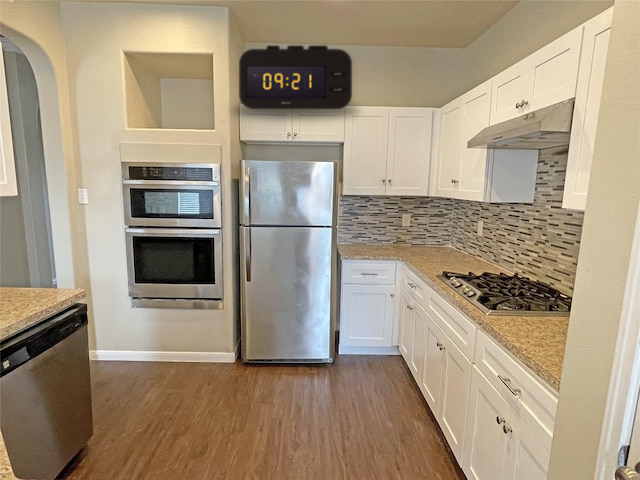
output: 9.21
